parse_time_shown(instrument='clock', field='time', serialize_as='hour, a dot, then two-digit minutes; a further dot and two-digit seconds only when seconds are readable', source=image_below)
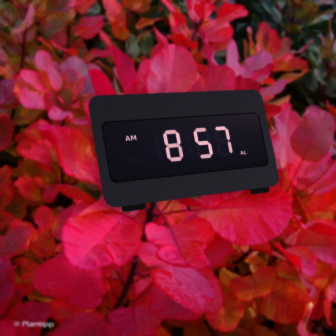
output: 8.57
